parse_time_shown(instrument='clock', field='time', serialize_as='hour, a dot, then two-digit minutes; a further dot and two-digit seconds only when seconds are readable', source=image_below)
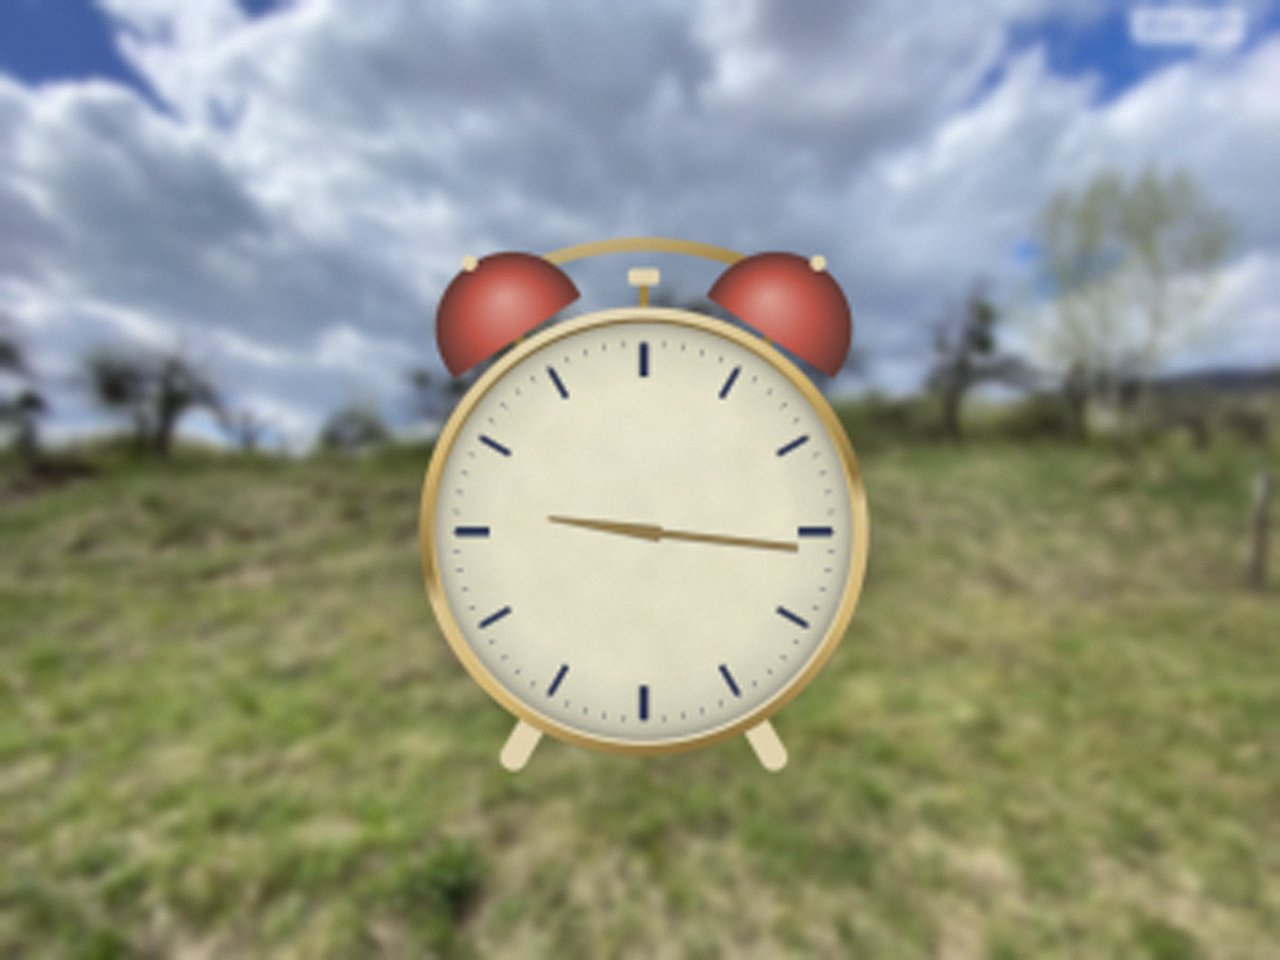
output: 9.16
